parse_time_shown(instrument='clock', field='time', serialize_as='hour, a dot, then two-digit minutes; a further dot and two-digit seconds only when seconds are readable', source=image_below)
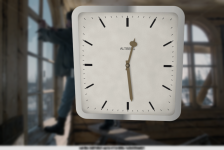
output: 12.29
